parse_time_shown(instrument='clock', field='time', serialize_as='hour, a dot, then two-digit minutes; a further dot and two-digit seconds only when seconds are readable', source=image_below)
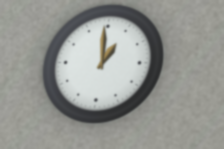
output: 12.59
